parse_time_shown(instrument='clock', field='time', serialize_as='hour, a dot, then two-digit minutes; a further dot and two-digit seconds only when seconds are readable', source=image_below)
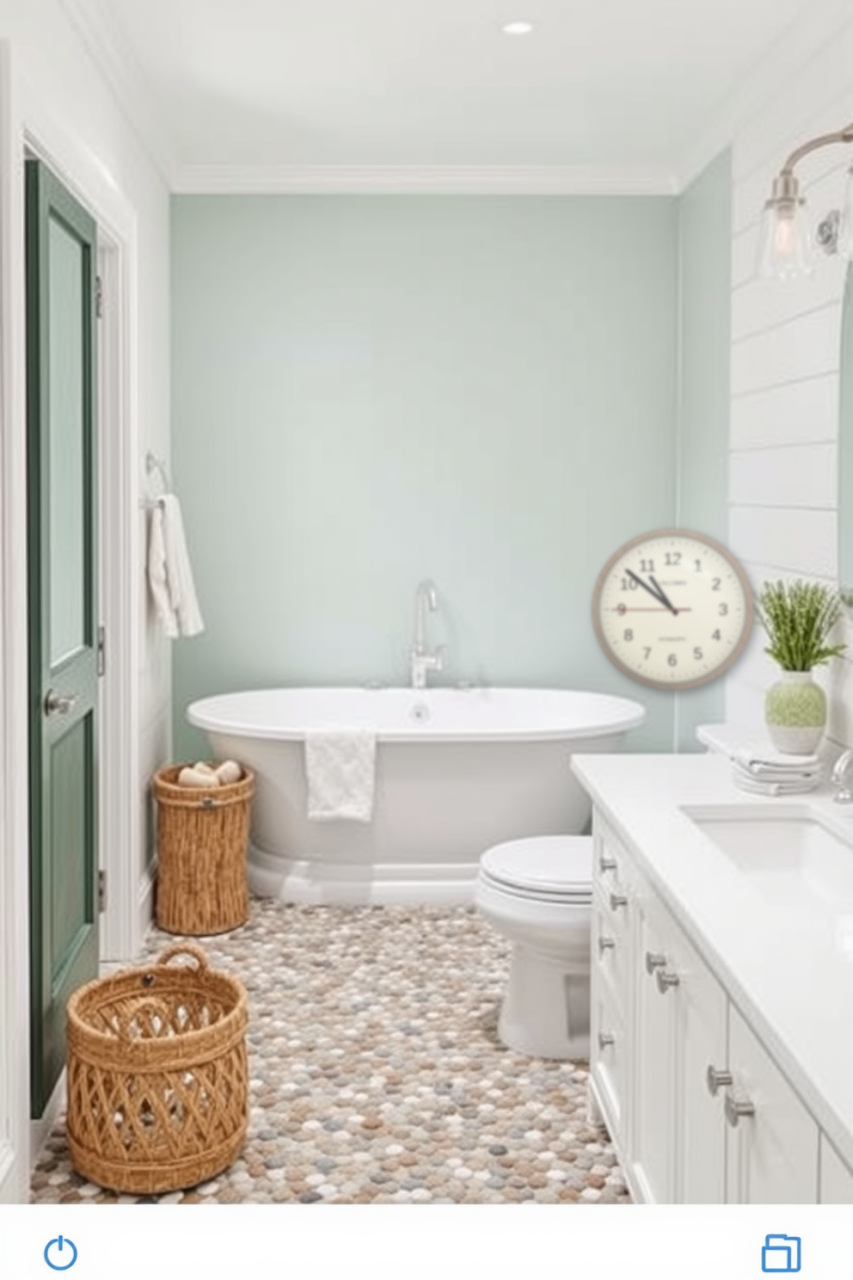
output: 10.51.45
